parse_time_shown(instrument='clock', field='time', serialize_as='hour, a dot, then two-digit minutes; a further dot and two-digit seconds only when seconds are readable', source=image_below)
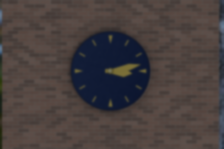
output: 3.13
